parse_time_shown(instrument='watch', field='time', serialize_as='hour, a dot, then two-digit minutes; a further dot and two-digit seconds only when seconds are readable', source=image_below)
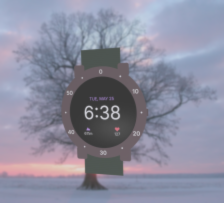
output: 6.38
